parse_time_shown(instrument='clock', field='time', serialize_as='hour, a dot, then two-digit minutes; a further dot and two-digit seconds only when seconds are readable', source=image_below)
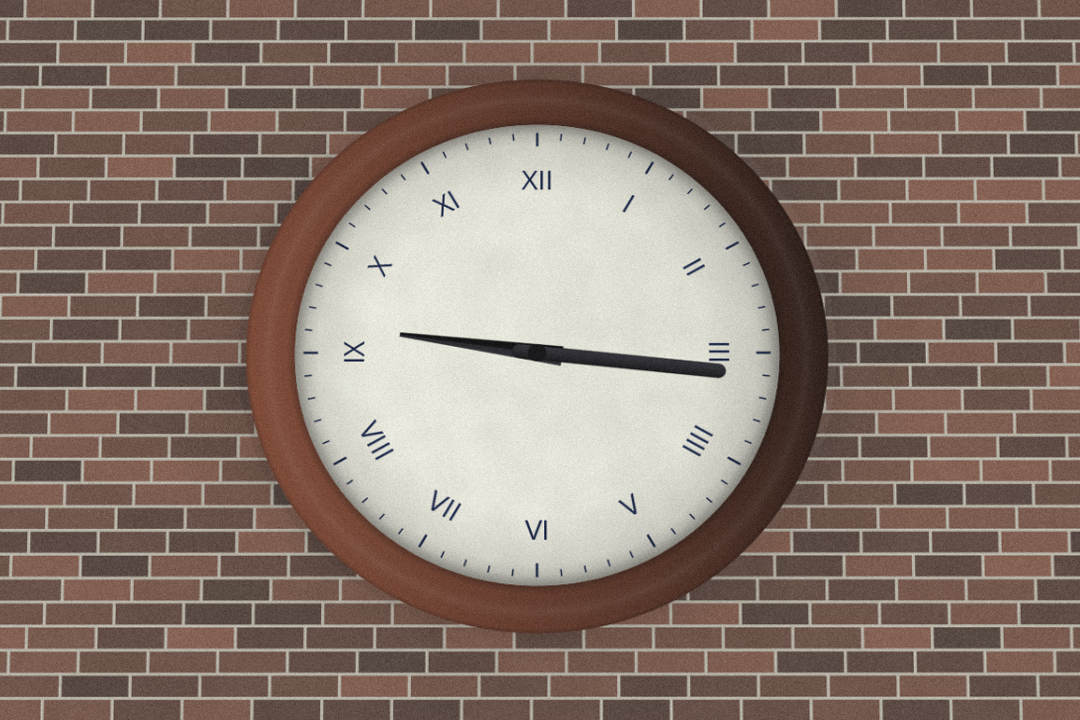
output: 9.16
